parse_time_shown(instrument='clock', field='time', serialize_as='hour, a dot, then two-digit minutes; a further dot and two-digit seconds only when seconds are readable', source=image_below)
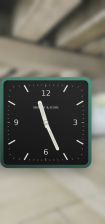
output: 11.26
